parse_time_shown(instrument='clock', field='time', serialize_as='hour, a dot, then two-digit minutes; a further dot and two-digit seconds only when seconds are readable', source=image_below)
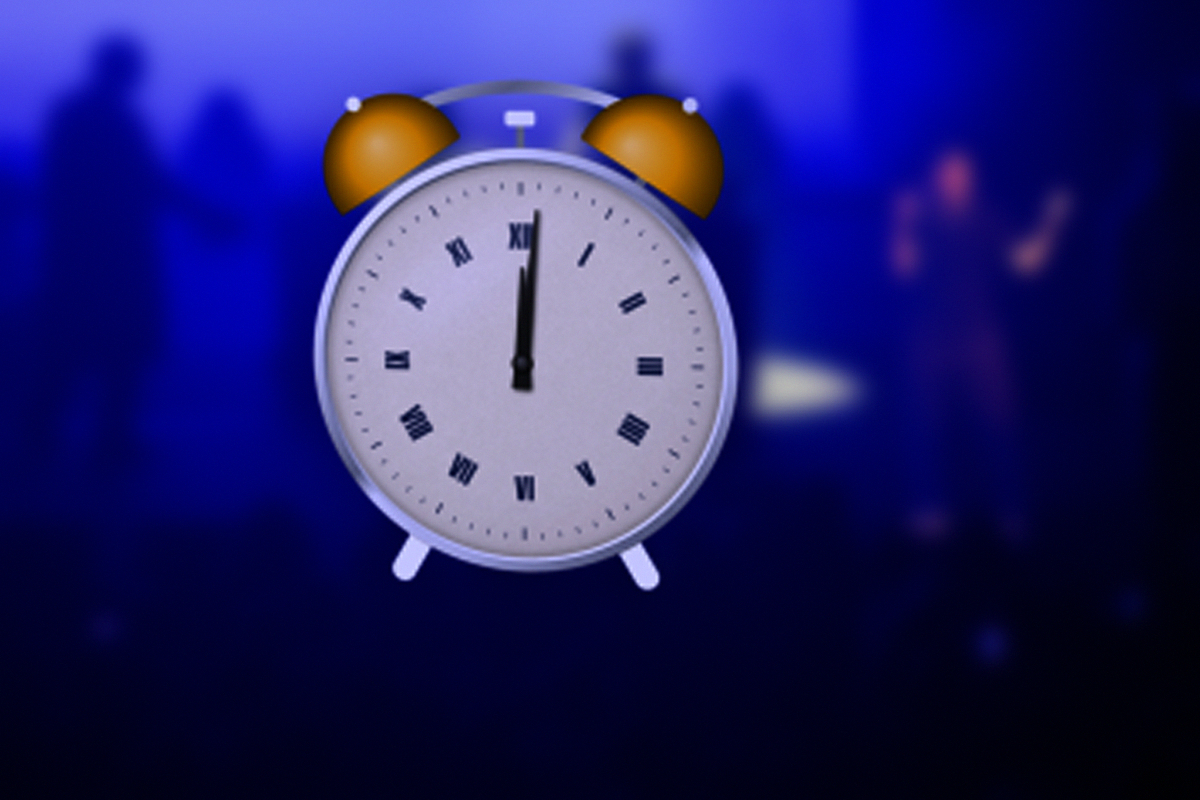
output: 12.01
